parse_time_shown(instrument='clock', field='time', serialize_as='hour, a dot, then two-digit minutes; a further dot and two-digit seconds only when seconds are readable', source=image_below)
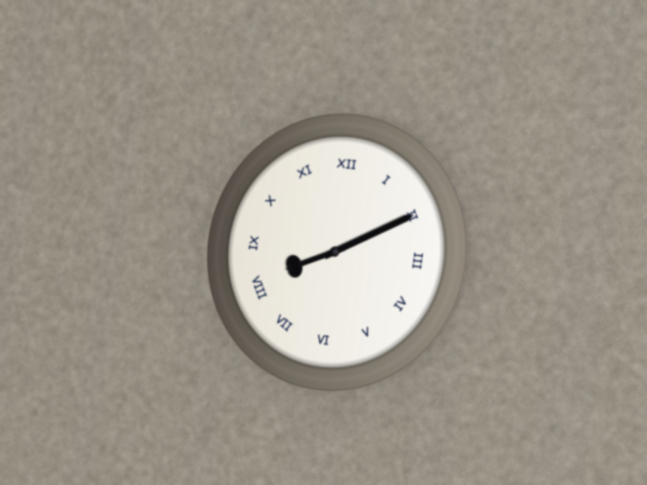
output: 8.10
